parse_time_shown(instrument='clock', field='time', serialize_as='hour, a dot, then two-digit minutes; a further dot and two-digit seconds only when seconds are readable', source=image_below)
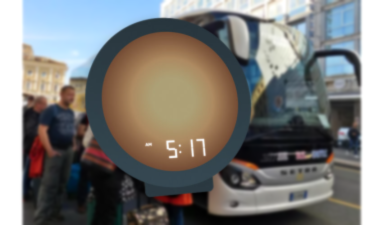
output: 5.17
